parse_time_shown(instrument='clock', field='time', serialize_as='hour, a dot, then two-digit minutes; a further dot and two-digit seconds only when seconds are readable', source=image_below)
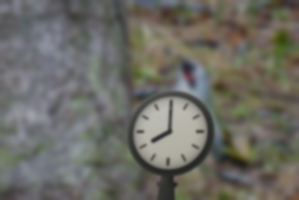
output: 8.00
